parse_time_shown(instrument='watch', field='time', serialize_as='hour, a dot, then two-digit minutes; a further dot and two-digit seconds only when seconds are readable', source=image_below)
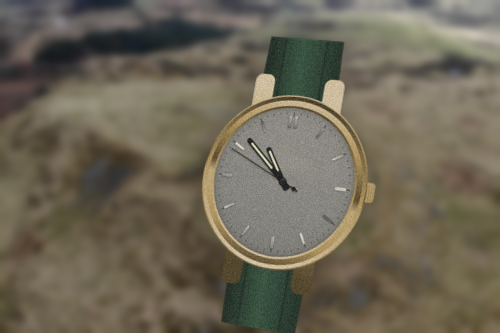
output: 10.51.49
